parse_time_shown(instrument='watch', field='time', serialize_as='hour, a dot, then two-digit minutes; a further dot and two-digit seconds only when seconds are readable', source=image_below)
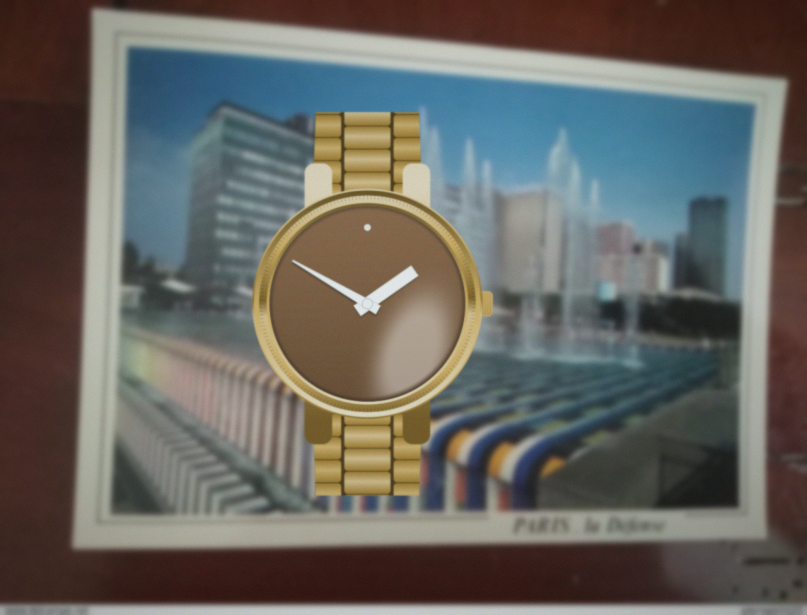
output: 1.50
